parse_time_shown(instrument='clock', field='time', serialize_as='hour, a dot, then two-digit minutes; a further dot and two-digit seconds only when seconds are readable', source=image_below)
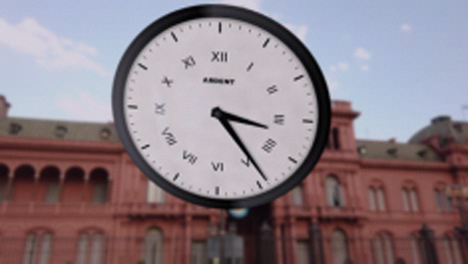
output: 3.24
